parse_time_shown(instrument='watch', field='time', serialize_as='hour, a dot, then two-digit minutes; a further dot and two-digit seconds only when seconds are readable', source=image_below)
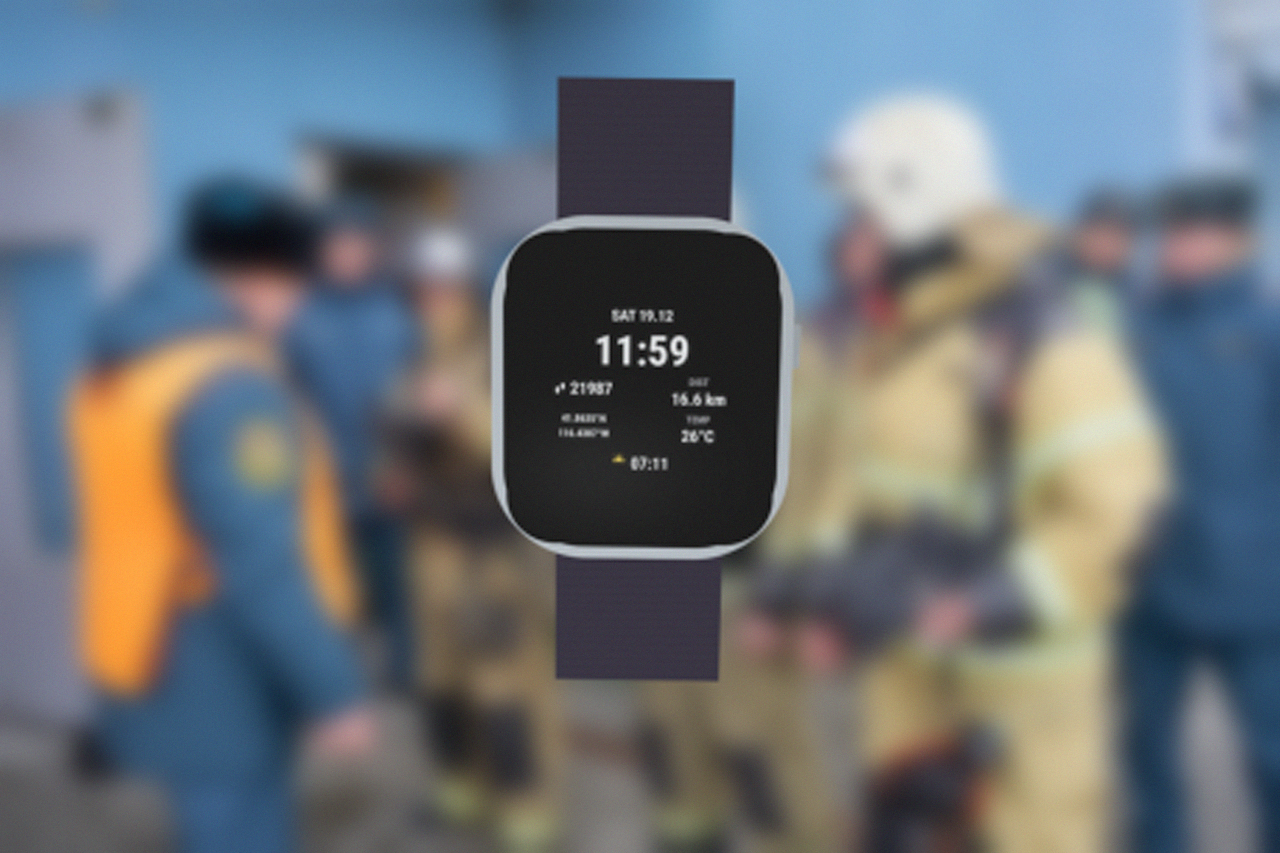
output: 11.59
